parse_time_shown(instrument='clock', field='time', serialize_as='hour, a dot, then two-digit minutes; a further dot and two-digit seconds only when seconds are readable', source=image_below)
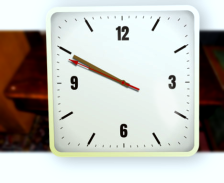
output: 9.49.49
